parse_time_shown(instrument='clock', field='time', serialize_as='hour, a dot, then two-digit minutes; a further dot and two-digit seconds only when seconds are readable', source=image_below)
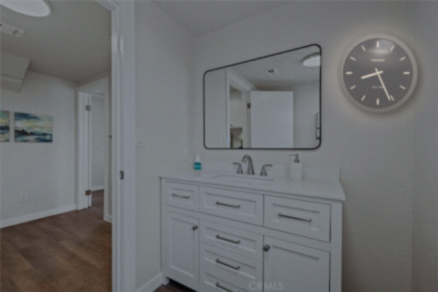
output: 8.26
